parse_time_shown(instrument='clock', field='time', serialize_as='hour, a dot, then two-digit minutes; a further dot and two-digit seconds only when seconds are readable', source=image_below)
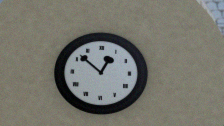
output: 12.52
